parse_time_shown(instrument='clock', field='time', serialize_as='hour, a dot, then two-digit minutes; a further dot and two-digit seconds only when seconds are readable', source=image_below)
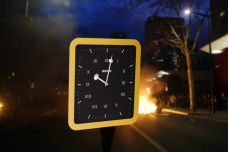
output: 10.02
